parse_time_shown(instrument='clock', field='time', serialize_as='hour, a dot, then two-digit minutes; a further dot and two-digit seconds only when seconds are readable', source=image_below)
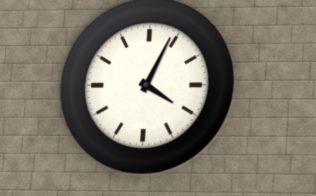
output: 4.04
